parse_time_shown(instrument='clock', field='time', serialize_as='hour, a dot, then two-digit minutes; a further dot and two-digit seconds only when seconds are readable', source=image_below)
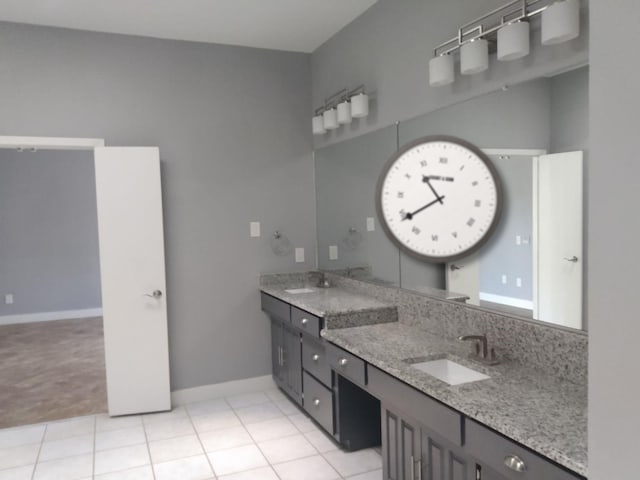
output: 10.39
